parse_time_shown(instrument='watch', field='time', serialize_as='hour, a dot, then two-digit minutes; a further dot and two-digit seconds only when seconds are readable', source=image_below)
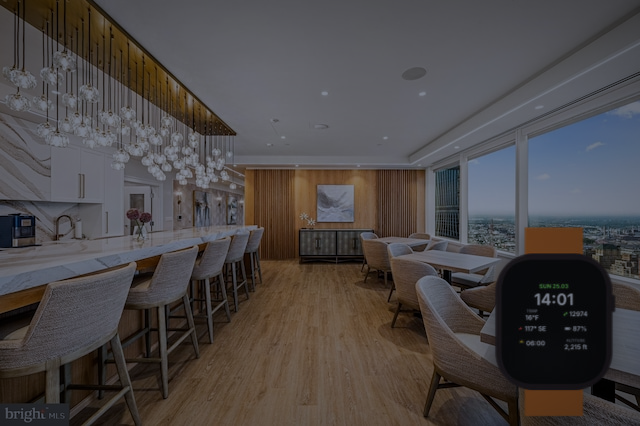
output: 14.01
